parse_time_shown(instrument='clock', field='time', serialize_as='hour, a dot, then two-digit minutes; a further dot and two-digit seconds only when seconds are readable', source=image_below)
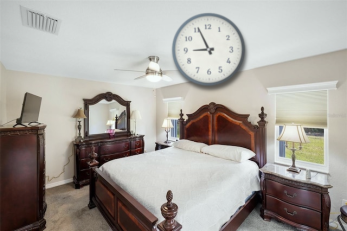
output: 8.56
